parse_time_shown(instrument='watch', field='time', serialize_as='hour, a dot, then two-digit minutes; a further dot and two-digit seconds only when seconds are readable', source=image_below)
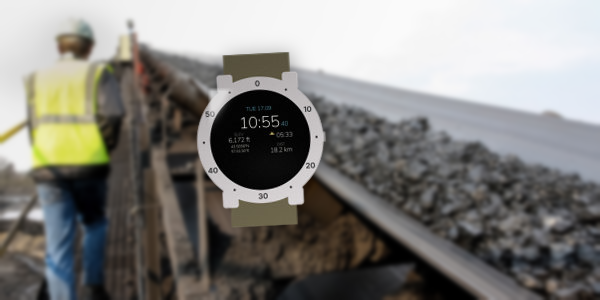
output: 10.55
